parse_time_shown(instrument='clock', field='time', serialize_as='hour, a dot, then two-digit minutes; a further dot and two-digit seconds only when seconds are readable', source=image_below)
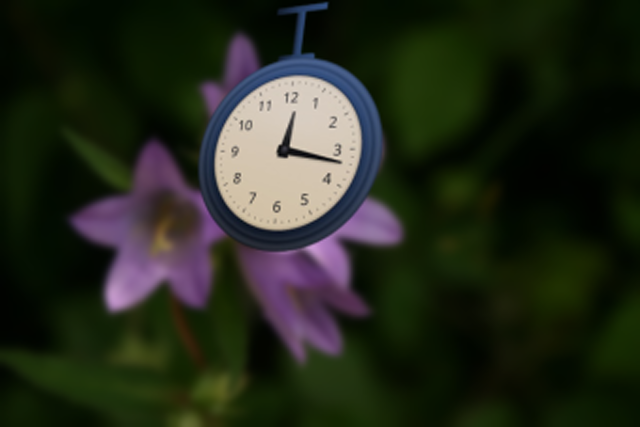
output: 12.17
